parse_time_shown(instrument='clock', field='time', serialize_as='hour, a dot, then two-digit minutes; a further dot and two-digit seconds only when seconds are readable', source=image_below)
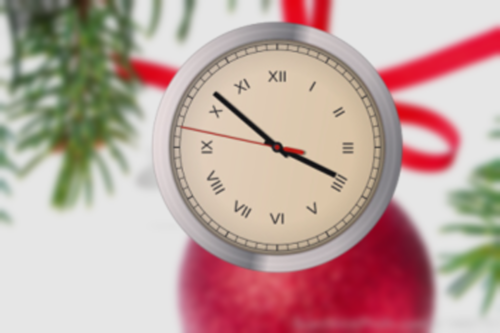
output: 3.51.47
